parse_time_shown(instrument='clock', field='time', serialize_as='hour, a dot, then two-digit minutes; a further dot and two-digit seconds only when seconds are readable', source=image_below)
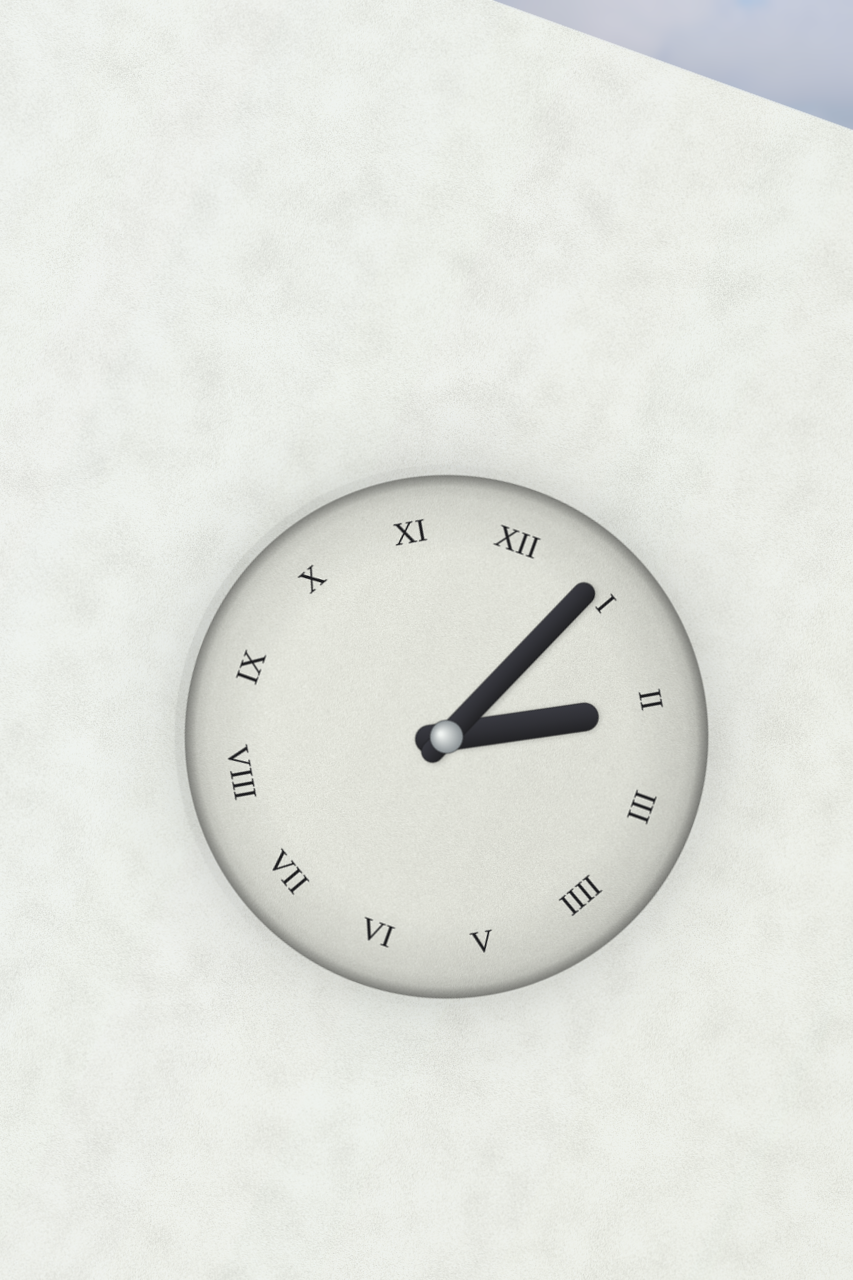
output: 2.04
